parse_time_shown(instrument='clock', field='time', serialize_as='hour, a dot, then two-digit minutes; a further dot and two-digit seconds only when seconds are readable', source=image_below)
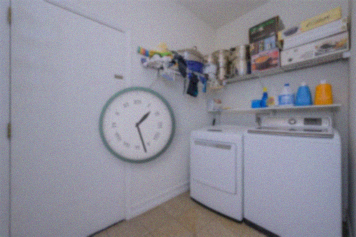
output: 1.27
